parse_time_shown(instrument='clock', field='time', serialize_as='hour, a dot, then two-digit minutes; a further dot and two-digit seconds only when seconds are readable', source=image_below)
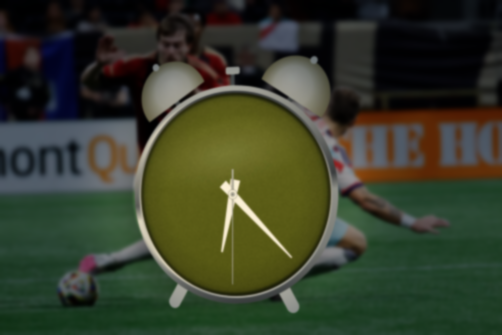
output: 6.22.30
